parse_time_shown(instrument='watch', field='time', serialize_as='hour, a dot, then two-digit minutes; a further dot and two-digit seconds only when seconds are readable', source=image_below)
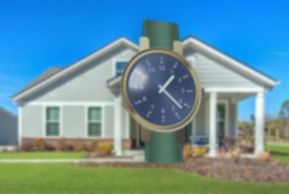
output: 1.22
